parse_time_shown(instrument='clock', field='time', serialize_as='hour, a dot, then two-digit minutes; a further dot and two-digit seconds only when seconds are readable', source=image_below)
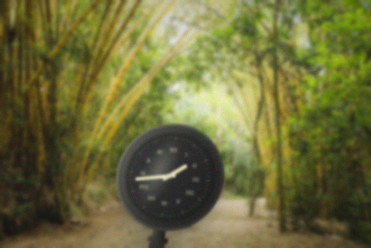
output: 1.43
